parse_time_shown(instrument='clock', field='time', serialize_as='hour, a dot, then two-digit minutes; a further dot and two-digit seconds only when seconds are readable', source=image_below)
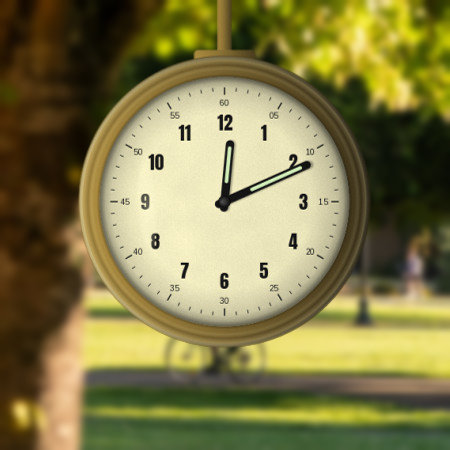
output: 12.11
